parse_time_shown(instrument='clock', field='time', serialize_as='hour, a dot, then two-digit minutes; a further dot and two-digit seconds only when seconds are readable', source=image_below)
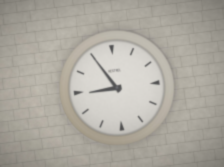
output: 8.55
